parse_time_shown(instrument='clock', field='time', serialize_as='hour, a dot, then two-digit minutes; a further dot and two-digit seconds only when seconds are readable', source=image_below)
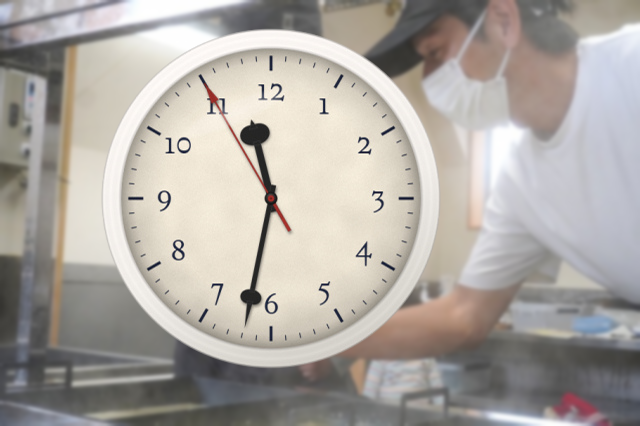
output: 11.31.55
